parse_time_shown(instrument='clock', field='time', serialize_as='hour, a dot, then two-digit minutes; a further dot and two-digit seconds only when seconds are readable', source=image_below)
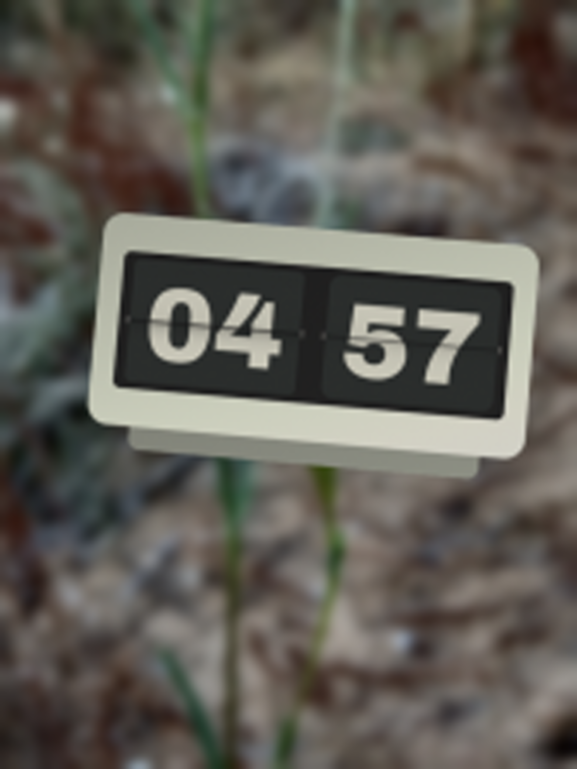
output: 4.57
